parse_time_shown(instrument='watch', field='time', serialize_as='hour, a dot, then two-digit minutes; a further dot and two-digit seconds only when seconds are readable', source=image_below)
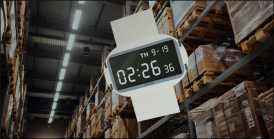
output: 2.26.36
